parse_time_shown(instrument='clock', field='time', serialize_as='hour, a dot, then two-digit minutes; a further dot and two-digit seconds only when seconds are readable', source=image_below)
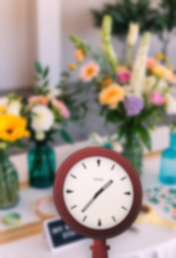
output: 1.37
